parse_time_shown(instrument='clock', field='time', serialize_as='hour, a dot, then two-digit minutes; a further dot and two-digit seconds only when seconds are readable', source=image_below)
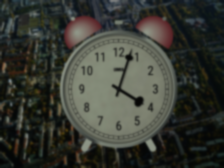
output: 4.03
